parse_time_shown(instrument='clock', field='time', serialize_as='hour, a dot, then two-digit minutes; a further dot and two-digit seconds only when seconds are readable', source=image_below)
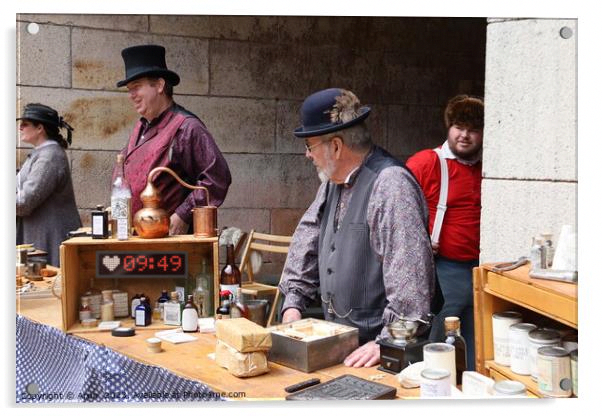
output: 9.49
